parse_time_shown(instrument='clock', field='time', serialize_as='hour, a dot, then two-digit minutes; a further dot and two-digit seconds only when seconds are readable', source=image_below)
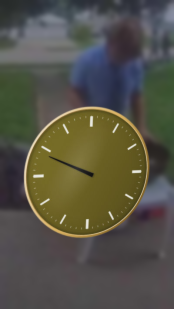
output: 9.49
